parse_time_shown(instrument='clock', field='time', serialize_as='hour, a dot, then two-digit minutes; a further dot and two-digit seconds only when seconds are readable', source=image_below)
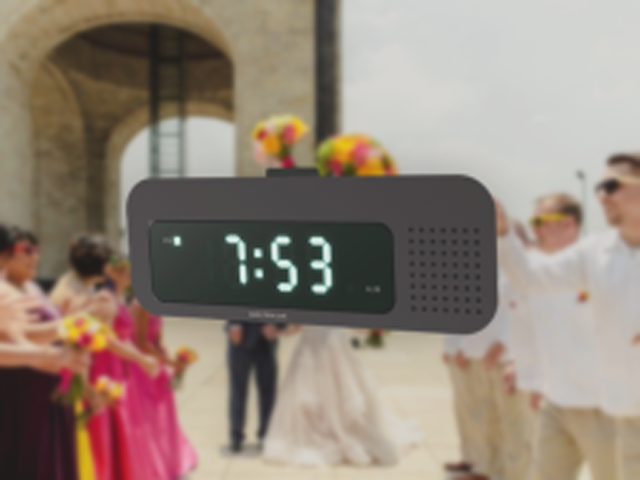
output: 7.53
